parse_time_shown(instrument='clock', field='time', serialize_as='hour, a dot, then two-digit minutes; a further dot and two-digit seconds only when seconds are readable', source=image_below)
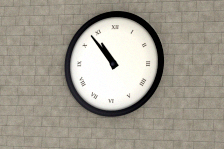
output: 10.53
